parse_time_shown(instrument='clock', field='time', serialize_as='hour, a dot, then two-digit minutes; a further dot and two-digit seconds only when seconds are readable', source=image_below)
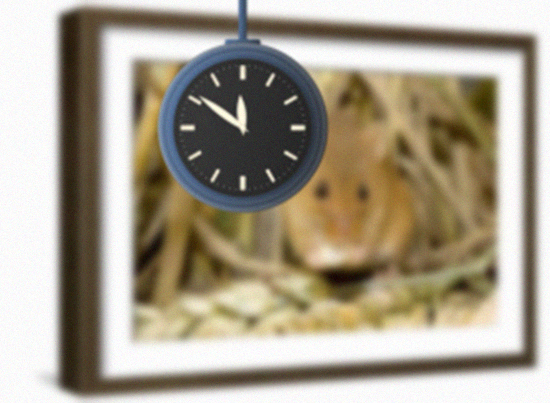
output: 11.51
